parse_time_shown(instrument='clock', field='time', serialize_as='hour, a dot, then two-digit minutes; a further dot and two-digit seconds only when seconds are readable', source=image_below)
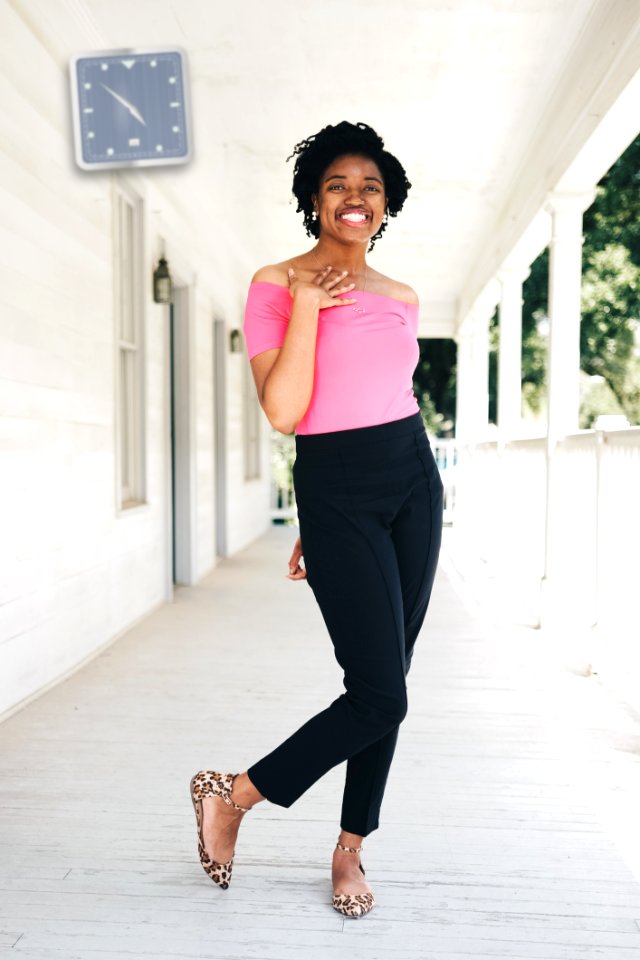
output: 4.52
